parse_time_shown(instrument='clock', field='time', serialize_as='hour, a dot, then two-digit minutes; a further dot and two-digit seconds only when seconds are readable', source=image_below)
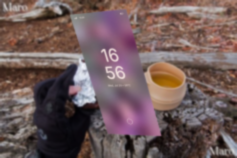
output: 16.56
